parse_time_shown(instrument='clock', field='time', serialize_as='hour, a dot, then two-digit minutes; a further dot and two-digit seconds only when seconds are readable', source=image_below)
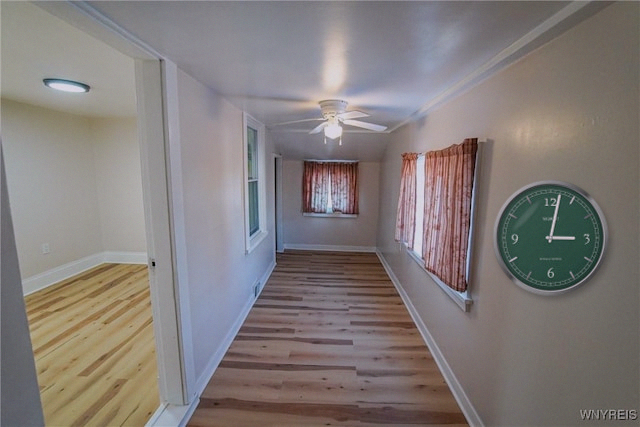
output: 3.02
